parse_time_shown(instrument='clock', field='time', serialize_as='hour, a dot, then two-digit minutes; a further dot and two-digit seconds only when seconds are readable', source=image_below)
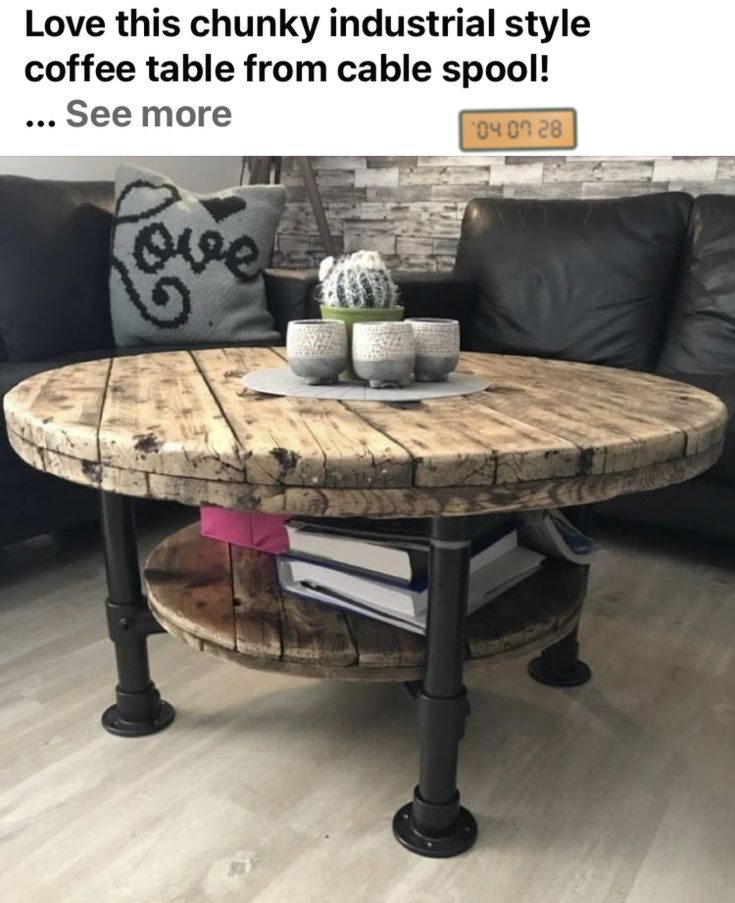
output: 4.07.28
